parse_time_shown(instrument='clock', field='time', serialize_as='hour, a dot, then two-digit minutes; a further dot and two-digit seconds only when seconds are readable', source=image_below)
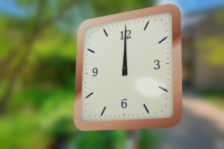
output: 12.00
